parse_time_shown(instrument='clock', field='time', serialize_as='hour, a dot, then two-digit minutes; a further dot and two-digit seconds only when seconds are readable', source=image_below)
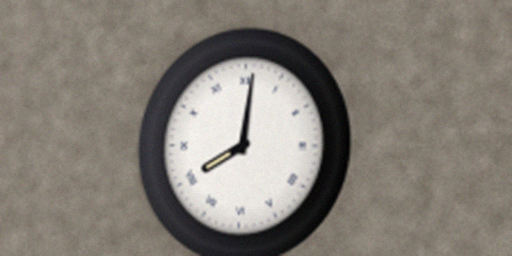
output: 8.01
